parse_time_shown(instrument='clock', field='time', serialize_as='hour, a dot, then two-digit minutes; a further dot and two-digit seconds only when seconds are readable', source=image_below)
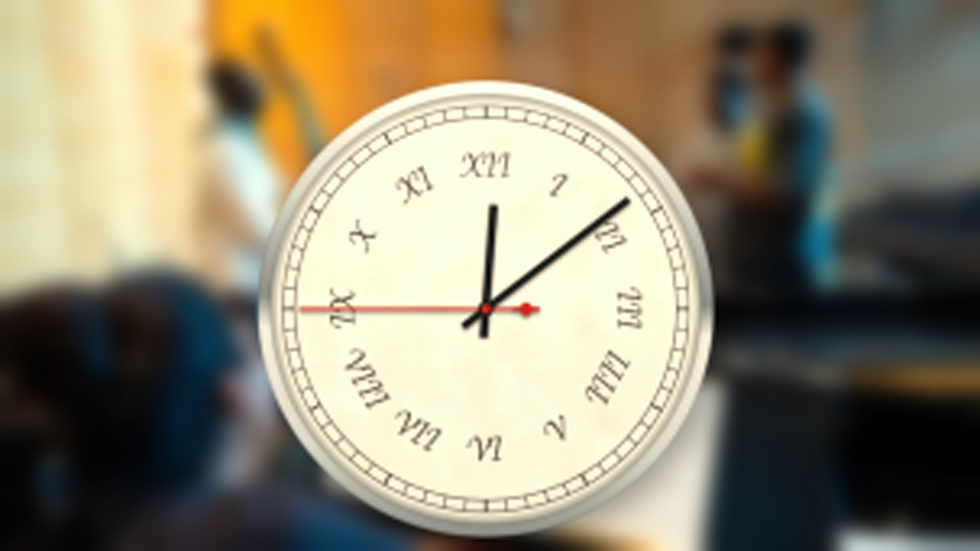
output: 12.08.45
